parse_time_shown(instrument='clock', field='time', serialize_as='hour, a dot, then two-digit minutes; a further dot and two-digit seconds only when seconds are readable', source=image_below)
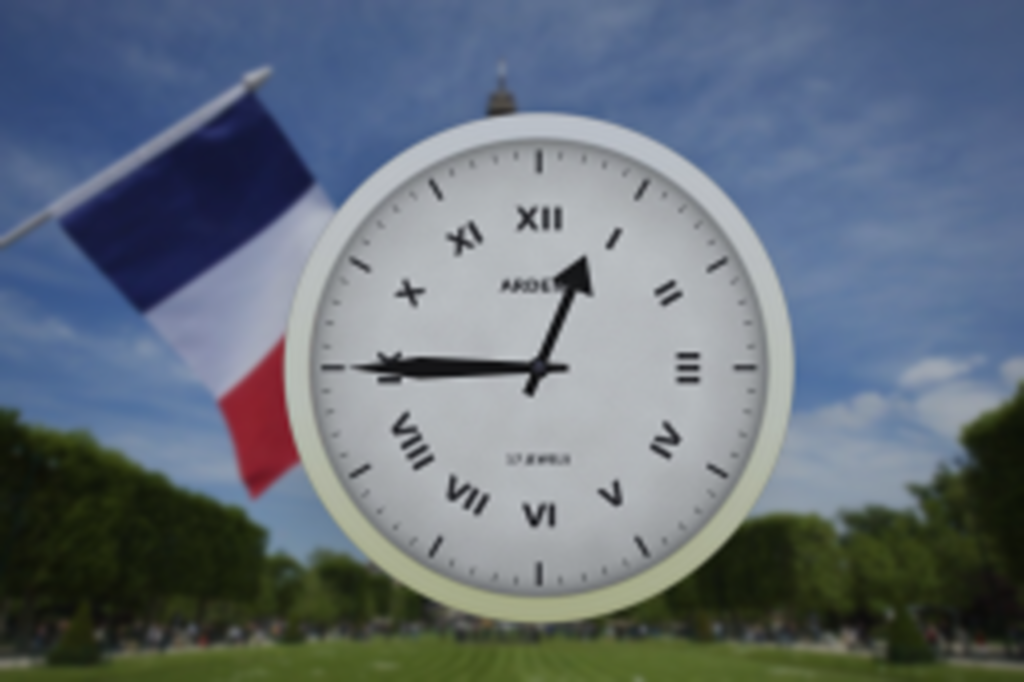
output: 12.45
